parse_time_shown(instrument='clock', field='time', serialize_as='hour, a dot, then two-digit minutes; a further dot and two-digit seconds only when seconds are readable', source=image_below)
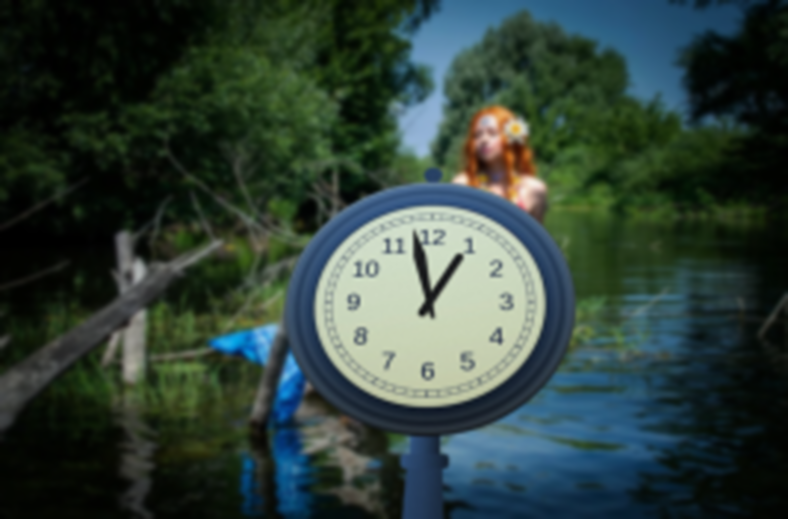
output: 12.58
